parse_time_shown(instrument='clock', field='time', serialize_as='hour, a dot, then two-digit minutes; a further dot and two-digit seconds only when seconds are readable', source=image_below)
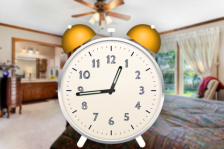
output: 12.44
